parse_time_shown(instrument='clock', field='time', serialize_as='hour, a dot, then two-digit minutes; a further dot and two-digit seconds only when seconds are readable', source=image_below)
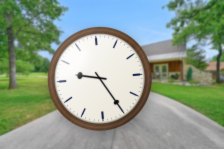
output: 9.25
